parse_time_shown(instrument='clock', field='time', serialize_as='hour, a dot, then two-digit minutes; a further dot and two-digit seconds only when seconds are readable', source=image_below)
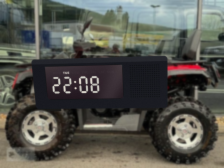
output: 22.08
